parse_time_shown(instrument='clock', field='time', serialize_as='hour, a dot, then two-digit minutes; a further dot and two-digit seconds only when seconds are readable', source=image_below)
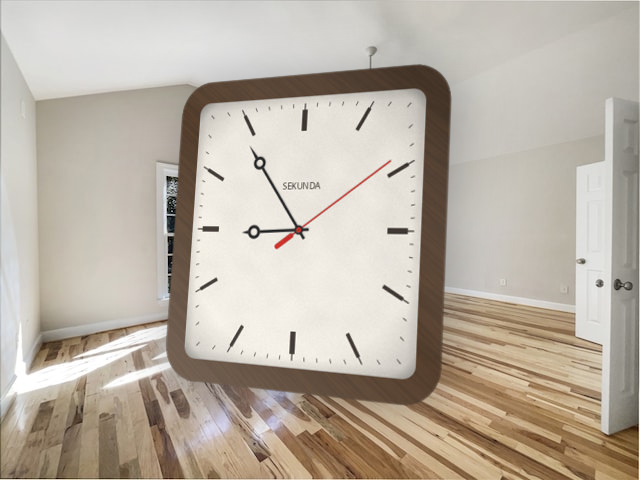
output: 8.54.09
